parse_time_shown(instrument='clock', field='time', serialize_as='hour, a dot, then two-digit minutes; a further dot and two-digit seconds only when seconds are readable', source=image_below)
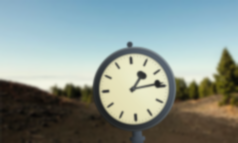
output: 1.14
